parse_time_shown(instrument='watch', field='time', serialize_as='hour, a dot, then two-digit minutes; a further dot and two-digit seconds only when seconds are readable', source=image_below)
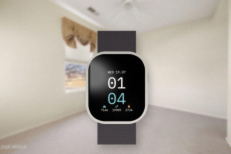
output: 1.04
